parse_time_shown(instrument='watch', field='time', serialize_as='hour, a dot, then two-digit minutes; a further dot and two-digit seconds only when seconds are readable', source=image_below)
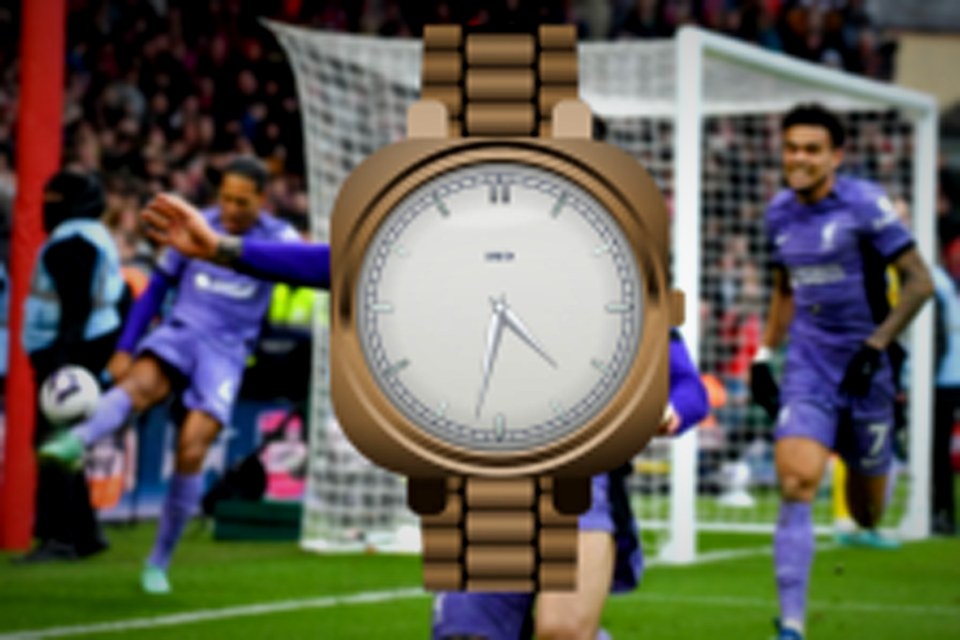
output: 4.32
